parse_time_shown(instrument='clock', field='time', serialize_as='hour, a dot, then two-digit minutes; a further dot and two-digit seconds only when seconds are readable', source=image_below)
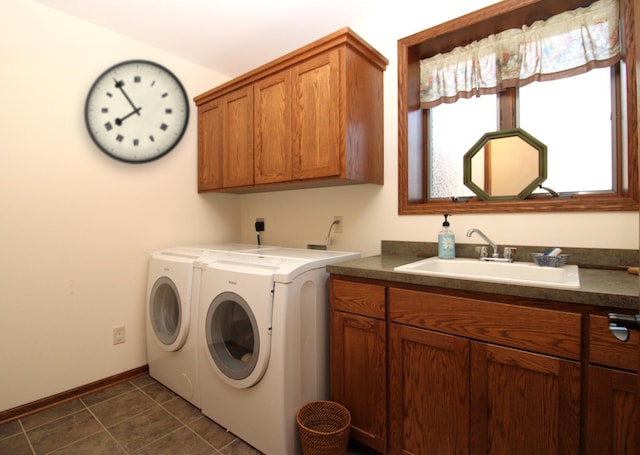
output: 7.54
